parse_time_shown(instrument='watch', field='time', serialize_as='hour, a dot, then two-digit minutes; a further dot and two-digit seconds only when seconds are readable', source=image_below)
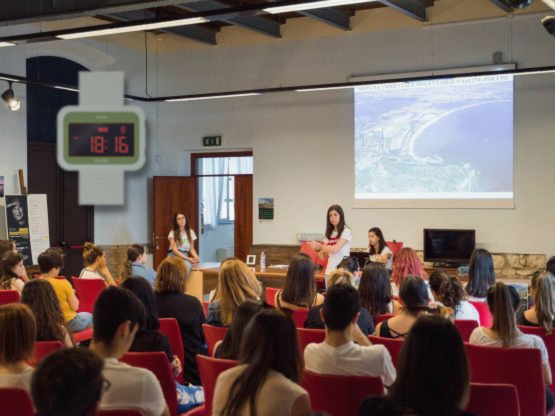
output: 18.16
